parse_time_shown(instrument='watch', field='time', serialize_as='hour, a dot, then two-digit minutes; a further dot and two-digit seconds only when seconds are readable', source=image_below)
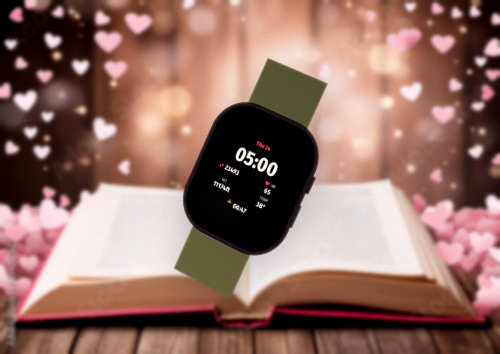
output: 5.00
